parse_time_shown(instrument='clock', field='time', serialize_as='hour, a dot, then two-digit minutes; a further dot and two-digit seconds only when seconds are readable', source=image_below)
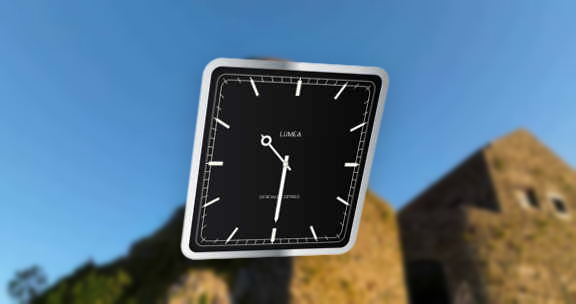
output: 10.30
